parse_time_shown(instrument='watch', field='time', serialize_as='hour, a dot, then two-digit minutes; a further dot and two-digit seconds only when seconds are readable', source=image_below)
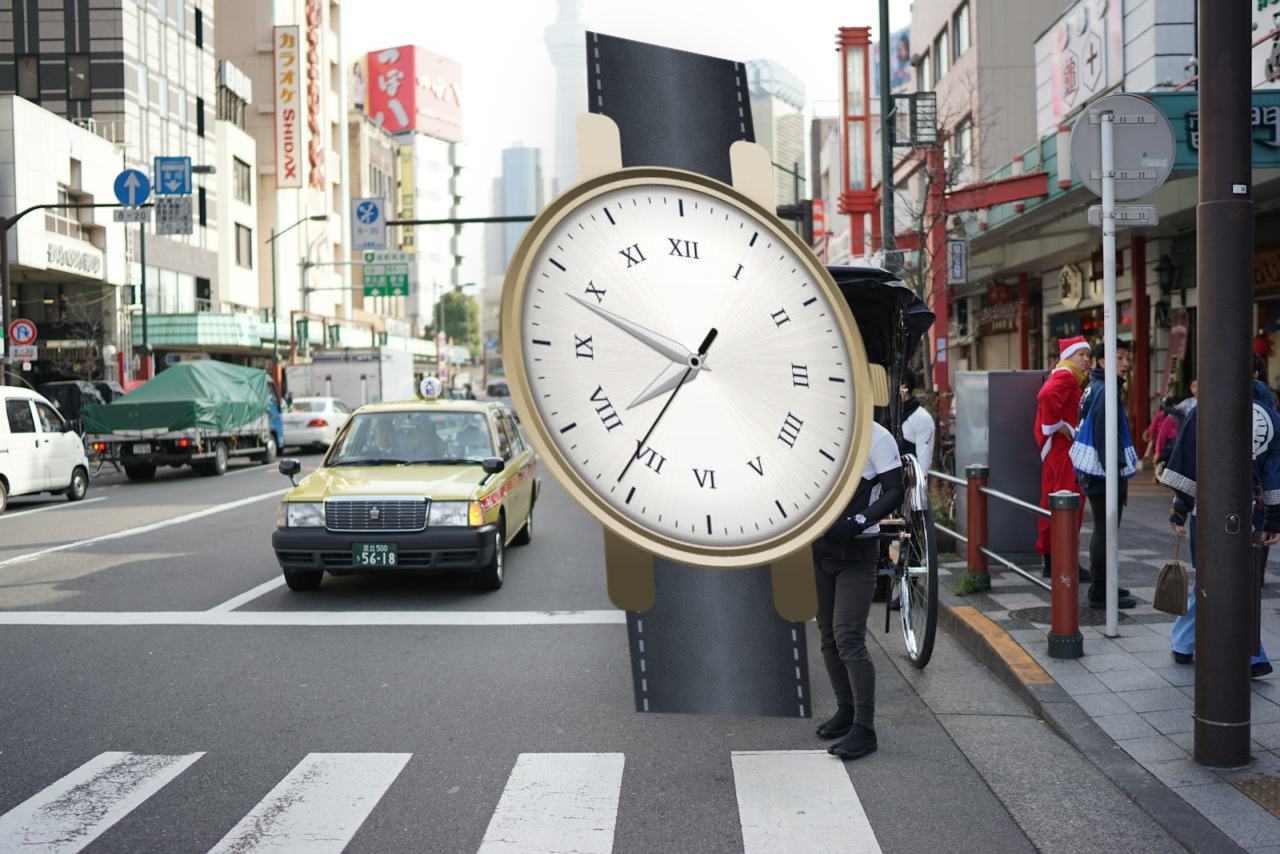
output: 7.48.36
